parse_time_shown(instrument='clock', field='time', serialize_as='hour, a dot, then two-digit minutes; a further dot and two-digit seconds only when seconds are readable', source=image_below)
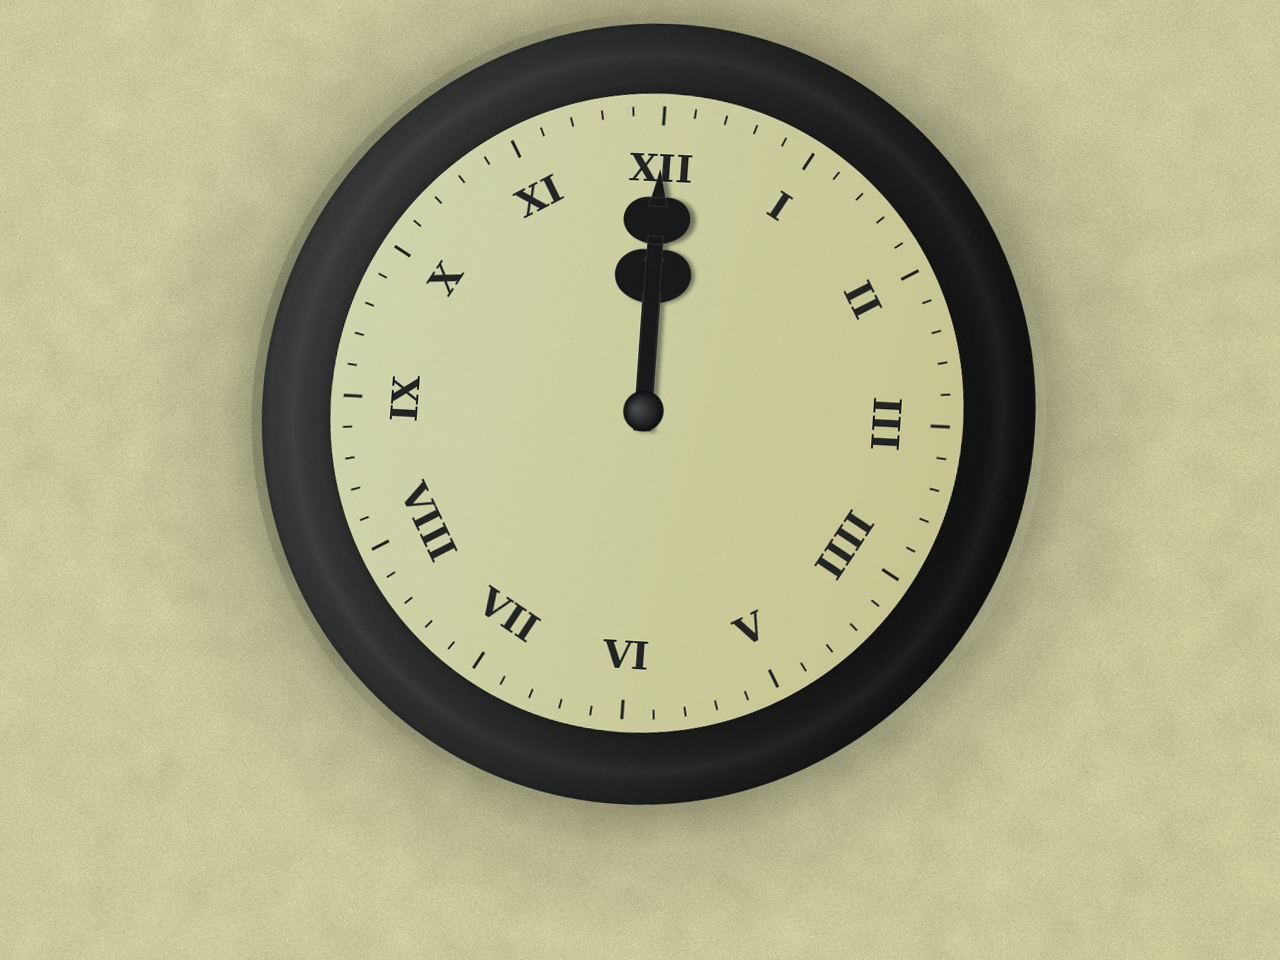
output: 12.00
